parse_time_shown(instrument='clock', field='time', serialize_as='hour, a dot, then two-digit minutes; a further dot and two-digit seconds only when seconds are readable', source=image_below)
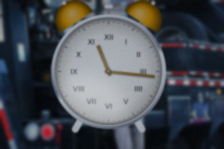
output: 11.16
